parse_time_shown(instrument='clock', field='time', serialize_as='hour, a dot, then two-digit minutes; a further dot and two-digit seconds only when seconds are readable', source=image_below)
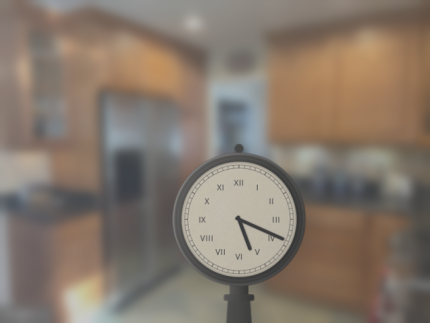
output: 5.19
